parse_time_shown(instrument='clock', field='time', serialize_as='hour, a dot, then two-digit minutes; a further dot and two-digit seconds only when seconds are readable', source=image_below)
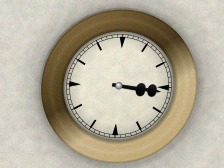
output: 3.16
